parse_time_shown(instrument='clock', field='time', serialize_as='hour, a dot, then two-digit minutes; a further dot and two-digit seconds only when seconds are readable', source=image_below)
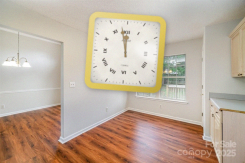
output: 11.58
